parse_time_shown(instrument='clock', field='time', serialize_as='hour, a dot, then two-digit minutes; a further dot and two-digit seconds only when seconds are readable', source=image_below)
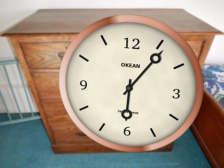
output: 6.06
